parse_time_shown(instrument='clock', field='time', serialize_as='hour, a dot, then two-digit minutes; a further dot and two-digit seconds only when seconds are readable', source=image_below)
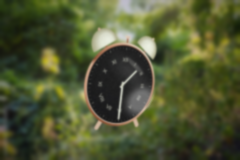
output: 1.30
